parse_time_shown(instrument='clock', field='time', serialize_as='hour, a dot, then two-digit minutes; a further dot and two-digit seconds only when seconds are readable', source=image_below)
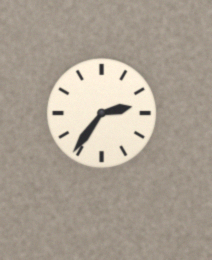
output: 2.36
